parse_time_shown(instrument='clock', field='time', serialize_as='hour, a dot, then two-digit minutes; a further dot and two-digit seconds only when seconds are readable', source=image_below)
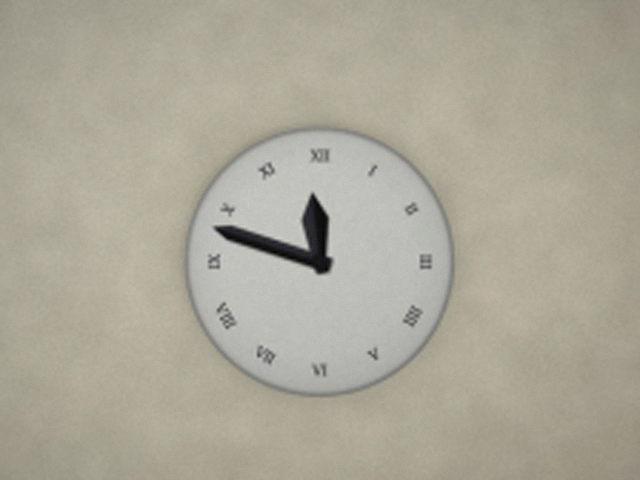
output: 11.48
